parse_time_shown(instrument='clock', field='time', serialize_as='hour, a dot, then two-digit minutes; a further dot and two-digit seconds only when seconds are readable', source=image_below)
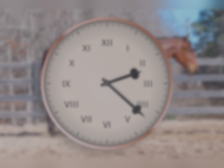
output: 2.22
